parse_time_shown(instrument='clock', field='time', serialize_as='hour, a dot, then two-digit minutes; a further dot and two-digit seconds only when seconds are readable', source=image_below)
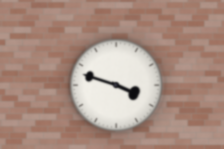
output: 3.48
